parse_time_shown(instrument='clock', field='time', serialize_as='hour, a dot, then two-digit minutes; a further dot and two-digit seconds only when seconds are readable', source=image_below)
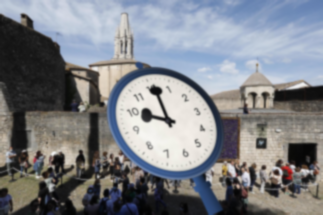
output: 10.01
